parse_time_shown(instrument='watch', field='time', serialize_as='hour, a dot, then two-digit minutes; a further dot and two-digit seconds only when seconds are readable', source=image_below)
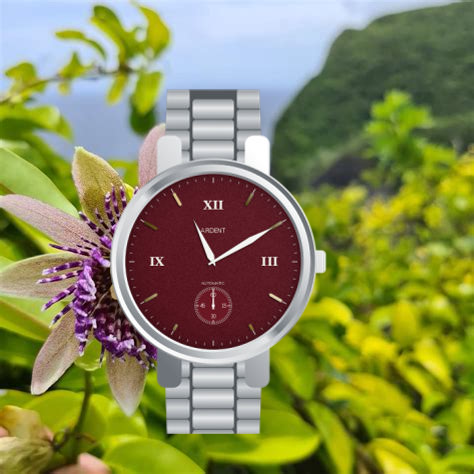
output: 11.10
